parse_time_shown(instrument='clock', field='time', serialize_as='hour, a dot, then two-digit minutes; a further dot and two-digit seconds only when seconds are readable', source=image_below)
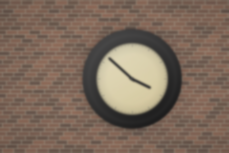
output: 3.52
